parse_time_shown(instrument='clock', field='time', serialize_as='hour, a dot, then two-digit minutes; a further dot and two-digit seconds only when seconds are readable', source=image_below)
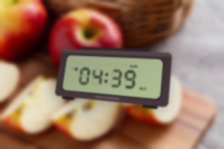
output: 4.39
